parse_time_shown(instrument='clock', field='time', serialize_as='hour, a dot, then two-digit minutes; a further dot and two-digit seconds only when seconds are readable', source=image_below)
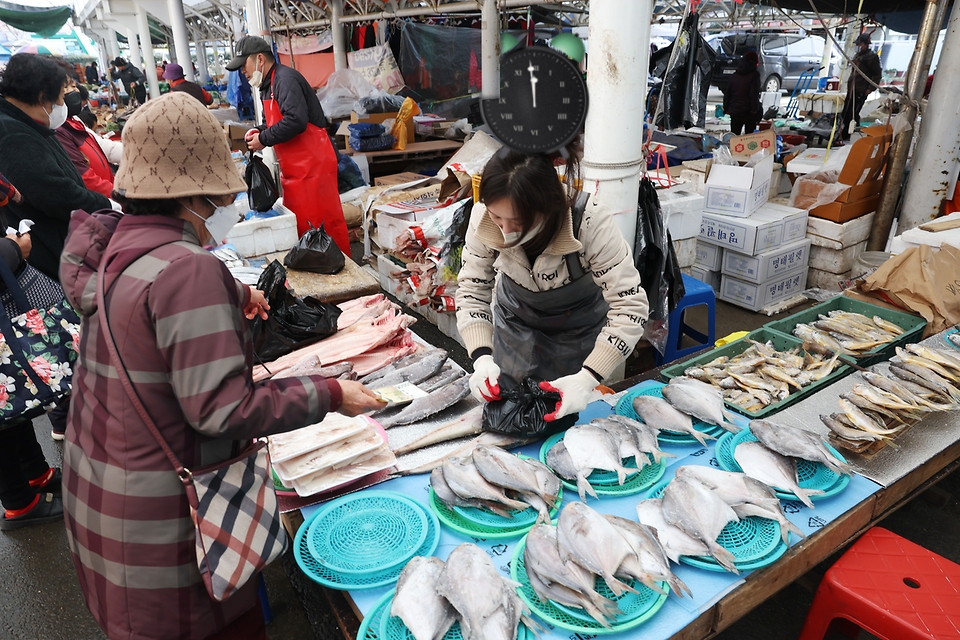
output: 11.59
